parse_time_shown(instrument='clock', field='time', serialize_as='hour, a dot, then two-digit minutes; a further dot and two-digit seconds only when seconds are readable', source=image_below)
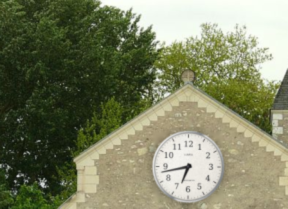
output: 6.43
